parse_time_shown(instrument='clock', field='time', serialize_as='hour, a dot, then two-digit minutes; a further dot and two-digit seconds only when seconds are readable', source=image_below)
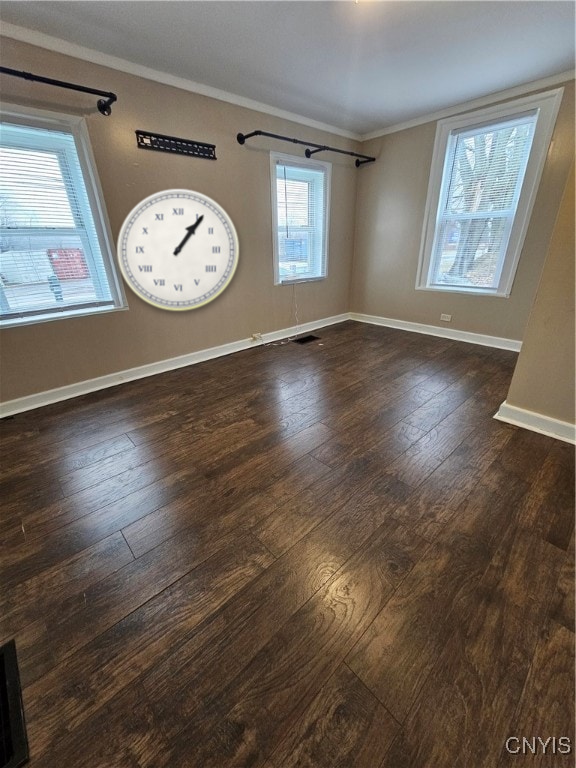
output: 1.06
